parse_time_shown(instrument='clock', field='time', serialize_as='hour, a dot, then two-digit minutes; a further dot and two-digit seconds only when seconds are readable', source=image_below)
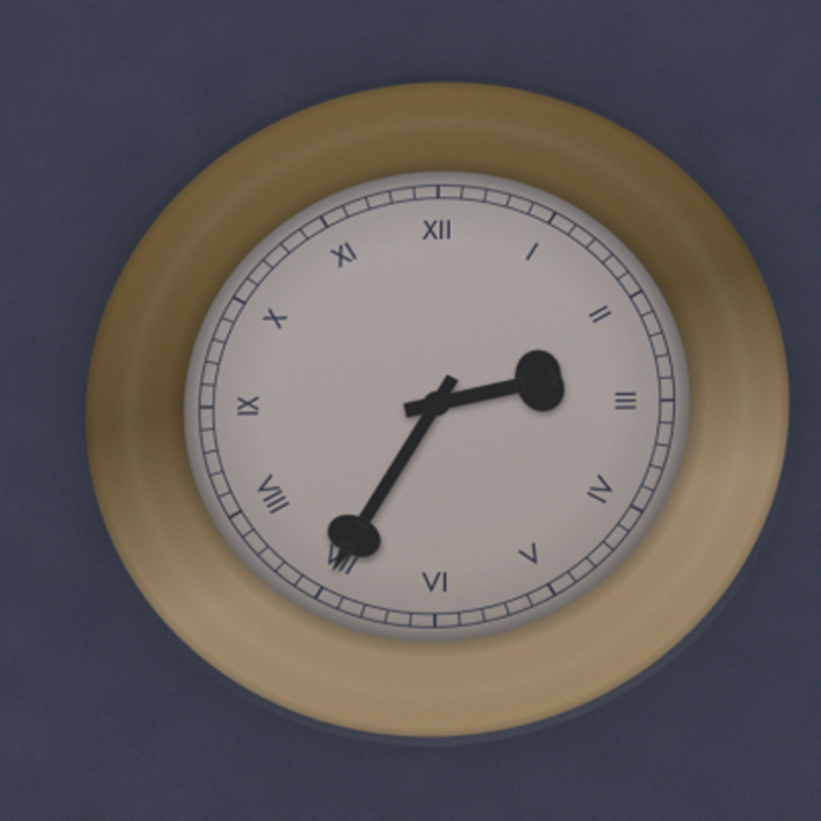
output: 2.35
